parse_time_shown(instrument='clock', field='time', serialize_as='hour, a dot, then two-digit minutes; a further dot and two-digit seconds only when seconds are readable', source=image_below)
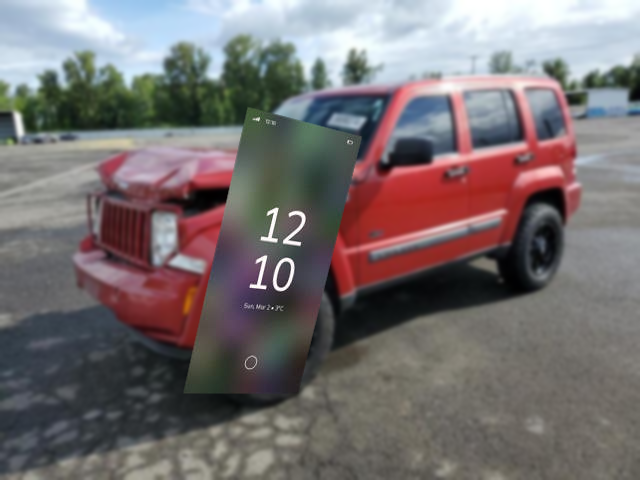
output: 12.10
